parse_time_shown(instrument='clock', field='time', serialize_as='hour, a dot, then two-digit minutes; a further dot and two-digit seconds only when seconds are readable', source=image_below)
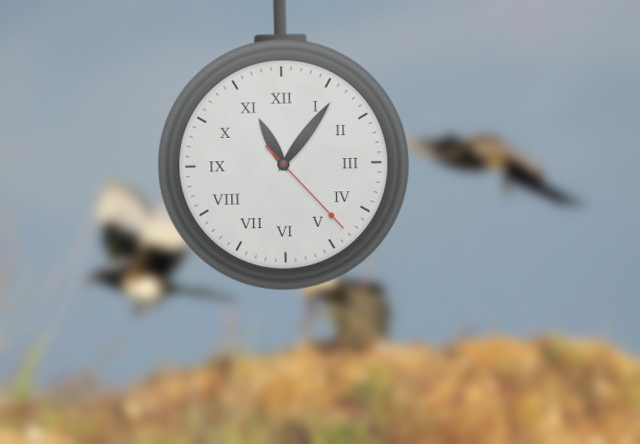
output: 11.06.23
